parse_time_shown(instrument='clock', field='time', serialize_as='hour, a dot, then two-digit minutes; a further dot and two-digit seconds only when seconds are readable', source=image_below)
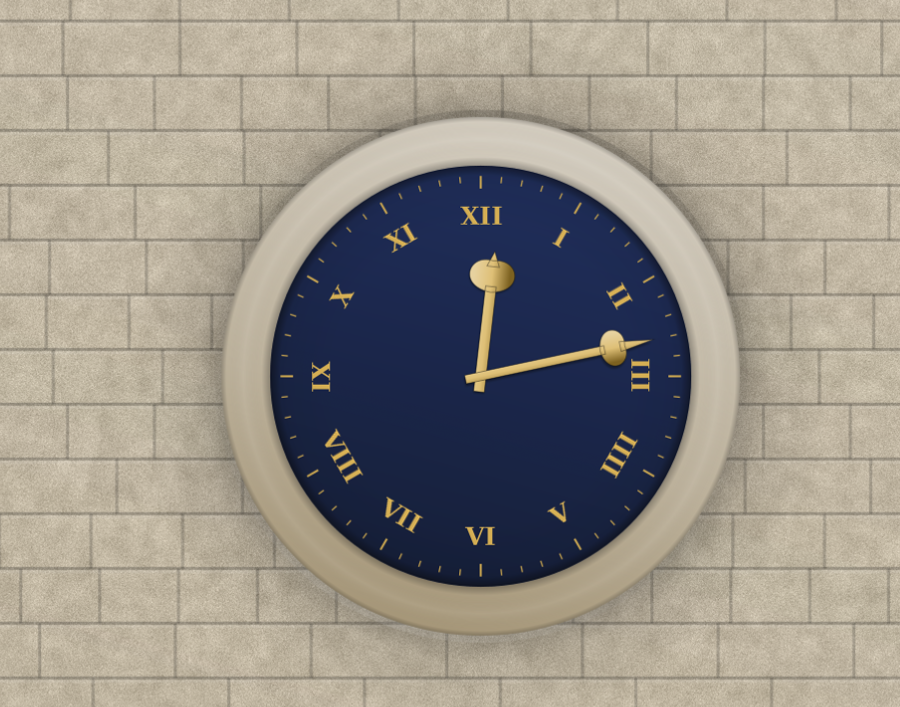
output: 12.13
